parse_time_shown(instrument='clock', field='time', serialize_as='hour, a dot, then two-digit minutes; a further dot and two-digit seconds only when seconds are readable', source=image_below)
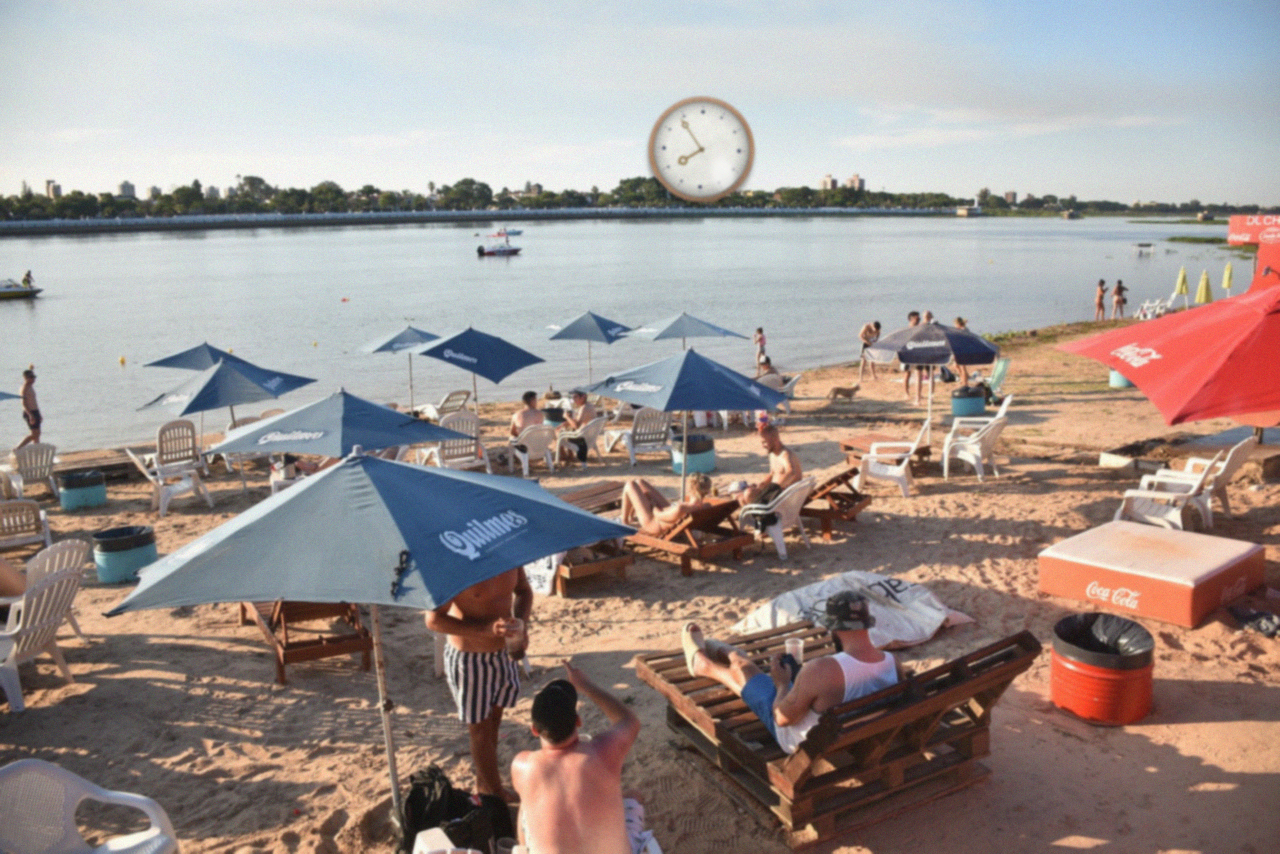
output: 7.54
